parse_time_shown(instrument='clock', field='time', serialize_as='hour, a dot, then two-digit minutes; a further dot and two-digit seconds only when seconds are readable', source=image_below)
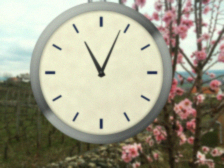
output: 11.04
